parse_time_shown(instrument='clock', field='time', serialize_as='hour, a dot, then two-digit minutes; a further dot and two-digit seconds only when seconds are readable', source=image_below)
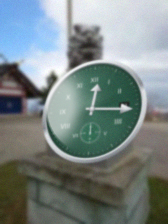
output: 12.16
